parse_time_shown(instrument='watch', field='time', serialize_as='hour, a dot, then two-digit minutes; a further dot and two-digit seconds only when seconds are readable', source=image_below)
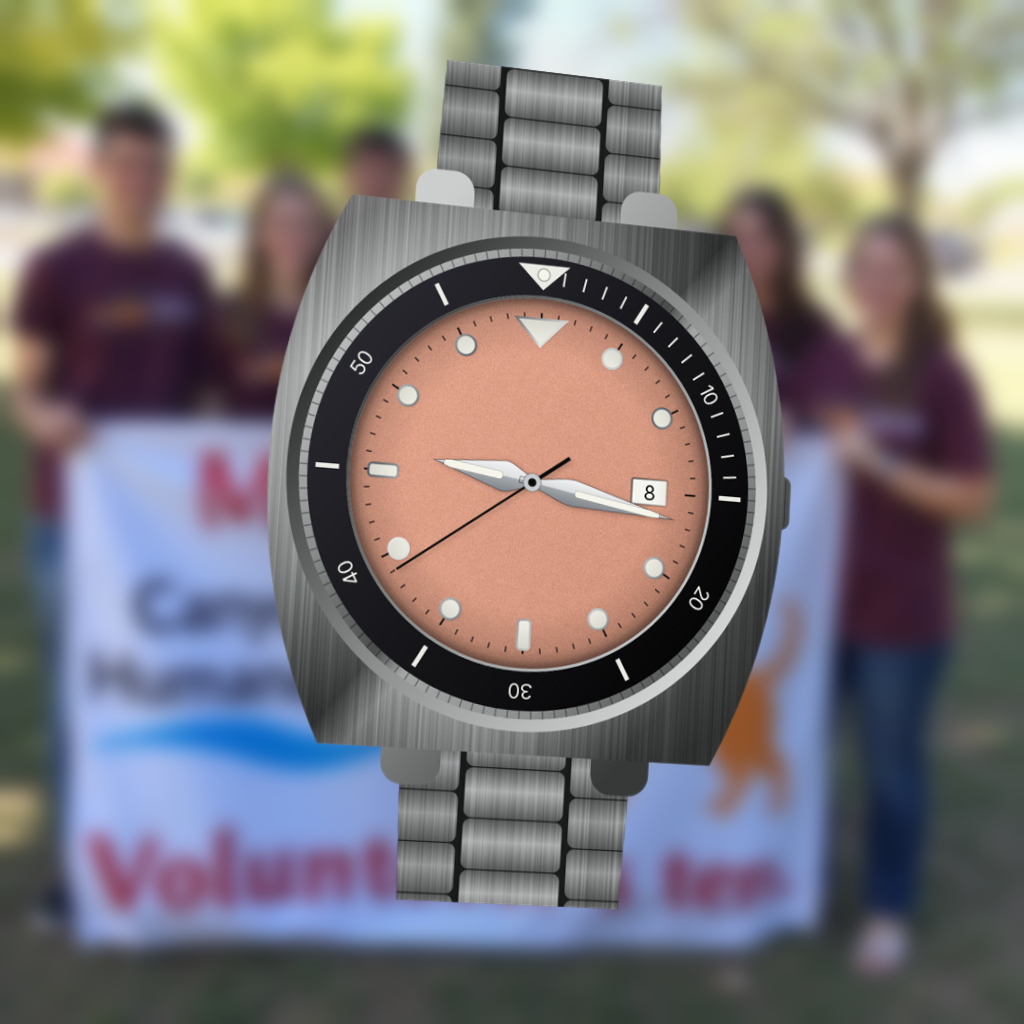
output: 9.16.39
